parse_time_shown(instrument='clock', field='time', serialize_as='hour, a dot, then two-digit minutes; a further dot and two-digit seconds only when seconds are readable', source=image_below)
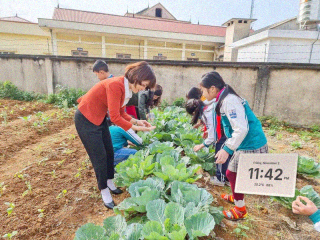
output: 11.42
